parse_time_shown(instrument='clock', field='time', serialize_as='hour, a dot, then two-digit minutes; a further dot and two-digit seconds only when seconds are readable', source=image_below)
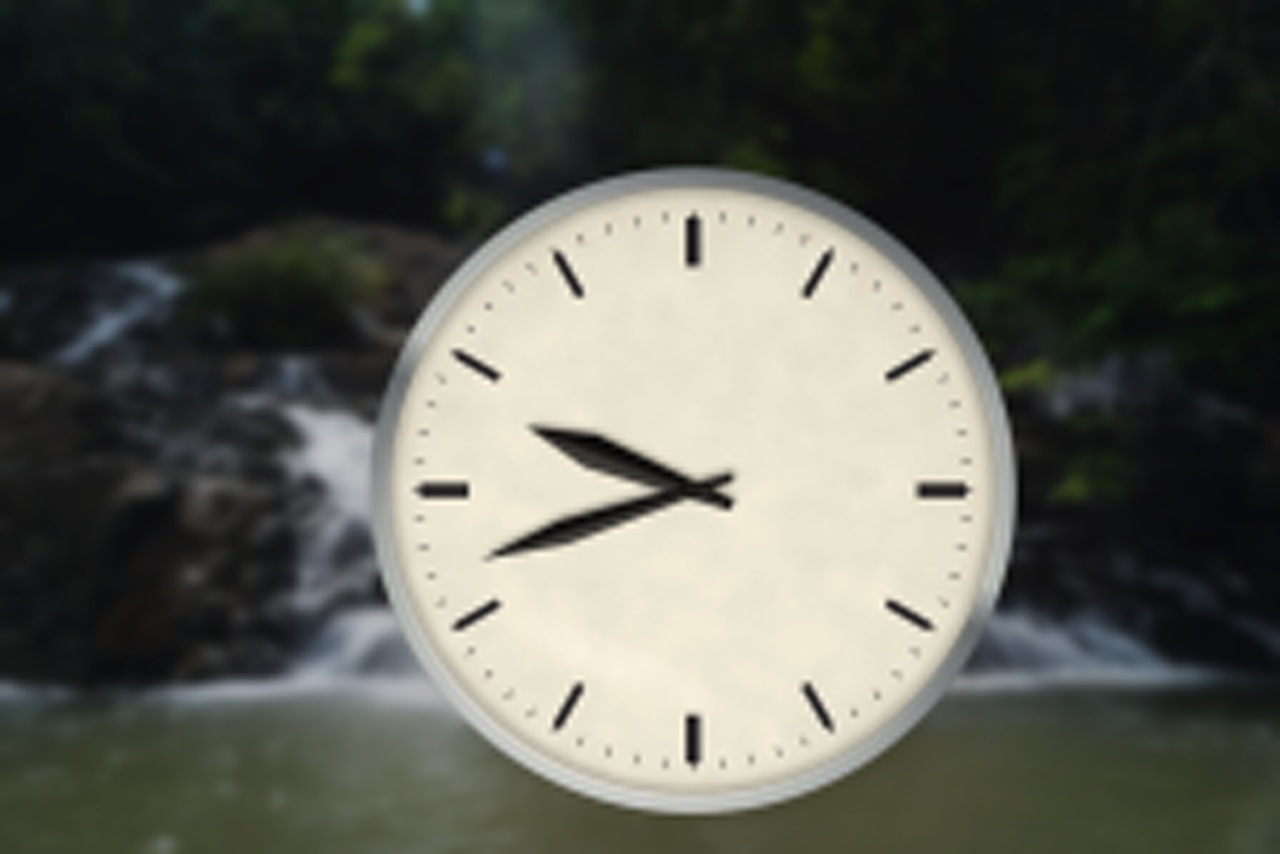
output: 9.42
